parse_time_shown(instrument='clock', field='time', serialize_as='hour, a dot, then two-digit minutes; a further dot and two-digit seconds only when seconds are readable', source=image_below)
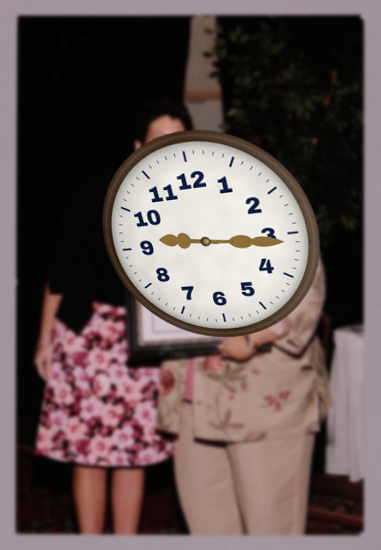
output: 9.16
